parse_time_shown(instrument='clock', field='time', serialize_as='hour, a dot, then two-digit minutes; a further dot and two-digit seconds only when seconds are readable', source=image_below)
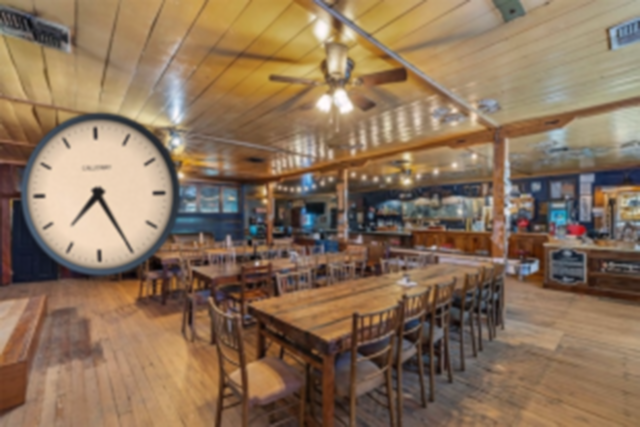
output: 7.25
